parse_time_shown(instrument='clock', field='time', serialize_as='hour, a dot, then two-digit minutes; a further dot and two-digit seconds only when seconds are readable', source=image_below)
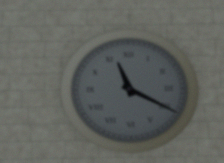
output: 11.20
